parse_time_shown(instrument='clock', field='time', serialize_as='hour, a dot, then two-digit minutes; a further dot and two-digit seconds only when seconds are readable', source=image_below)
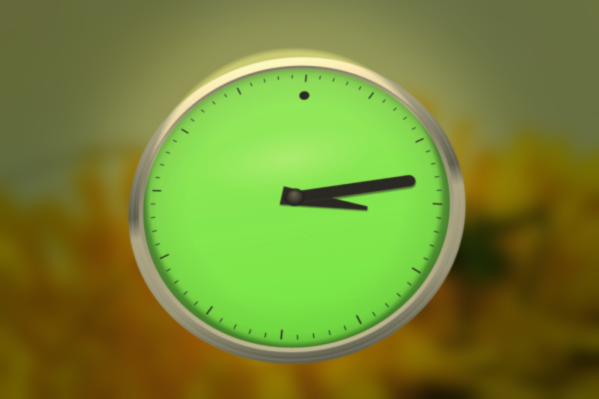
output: 3.13
